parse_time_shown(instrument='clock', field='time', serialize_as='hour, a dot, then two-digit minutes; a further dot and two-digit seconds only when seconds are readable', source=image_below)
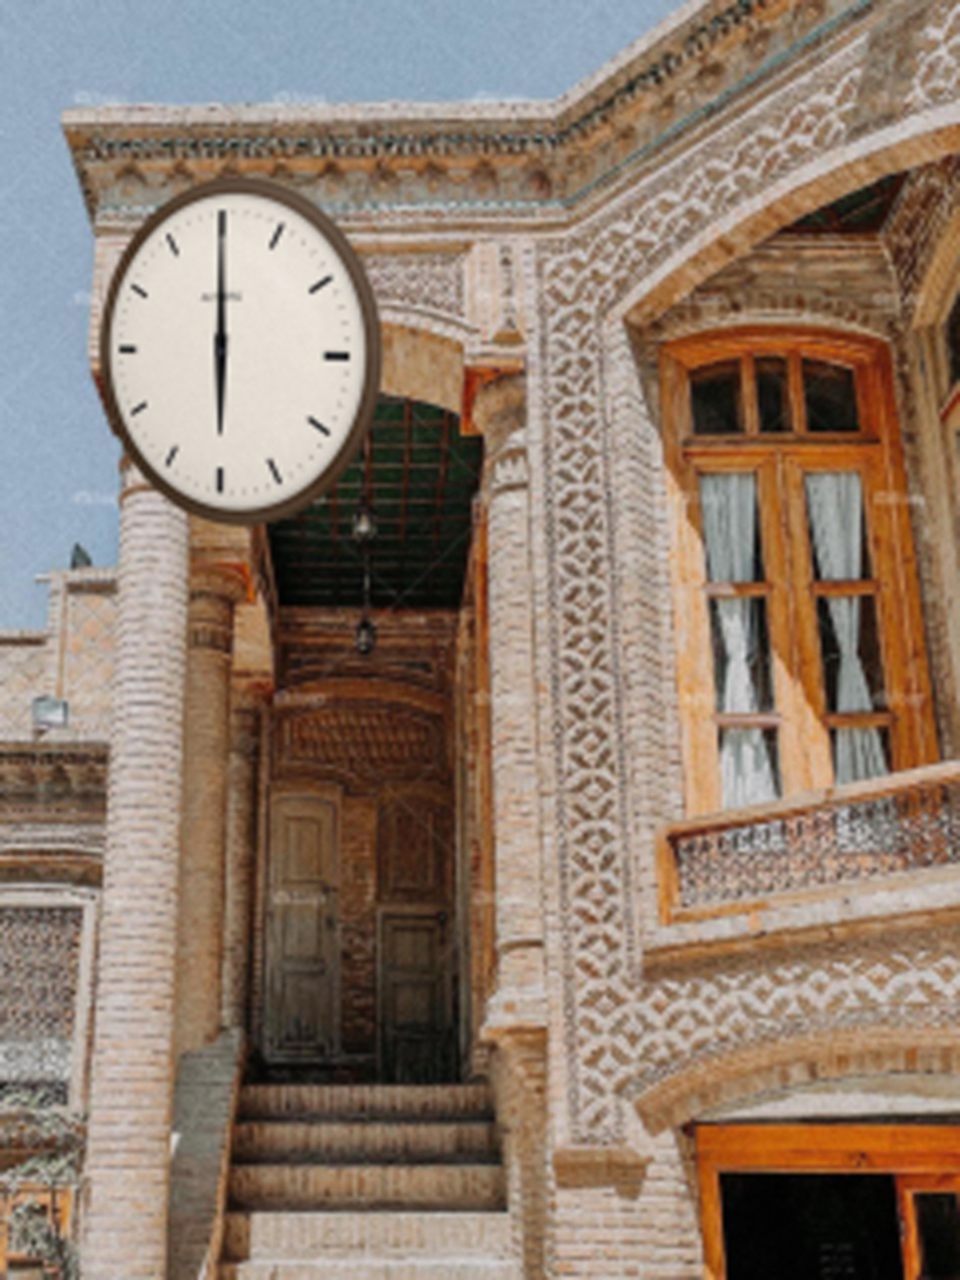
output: 6.00
